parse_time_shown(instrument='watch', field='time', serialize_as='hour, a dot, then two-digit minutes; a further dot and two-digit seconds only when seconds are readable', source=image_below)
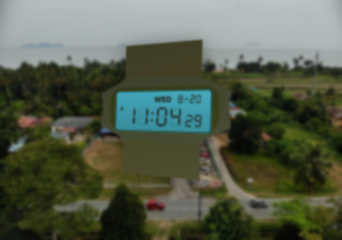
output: 11.04.29
